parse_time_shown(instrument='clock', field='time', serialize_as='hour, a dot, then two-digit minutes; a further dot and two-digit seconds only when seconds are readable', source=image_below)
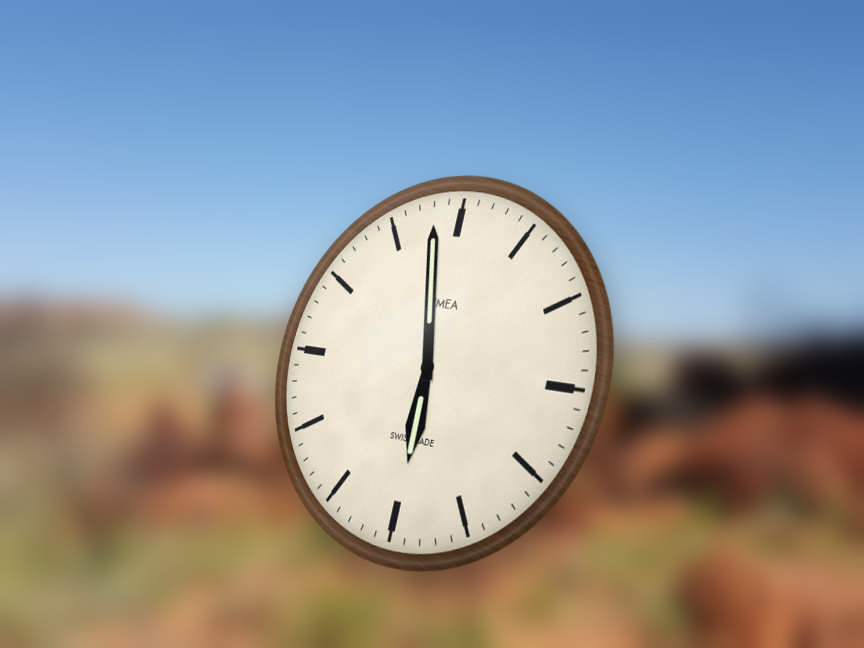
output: 5.58
